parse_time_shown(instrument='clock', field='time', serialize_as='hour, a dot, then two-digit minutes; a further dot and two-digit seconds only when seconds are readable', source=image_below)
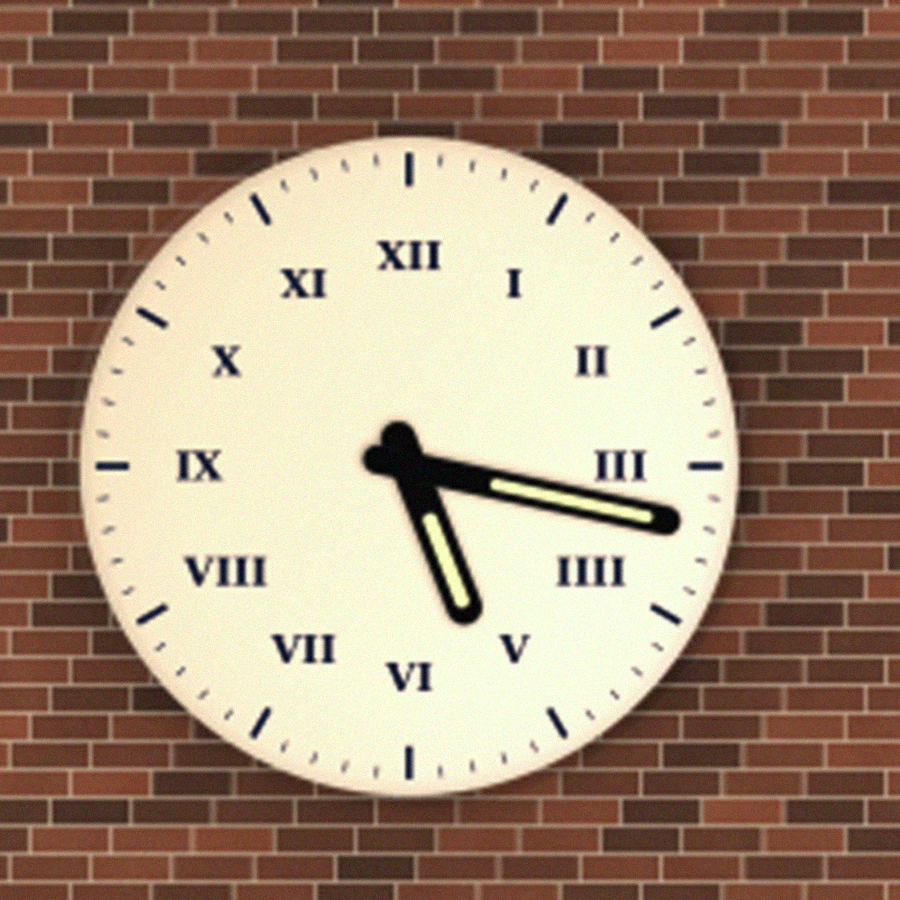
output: 5.17
